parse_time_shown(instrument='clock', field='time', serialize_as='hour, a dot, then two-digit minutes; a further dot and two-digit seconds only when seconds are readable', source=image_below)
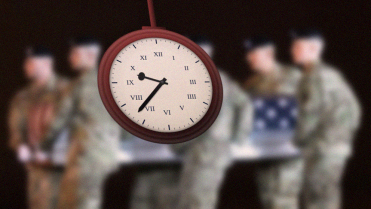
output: 9.37
